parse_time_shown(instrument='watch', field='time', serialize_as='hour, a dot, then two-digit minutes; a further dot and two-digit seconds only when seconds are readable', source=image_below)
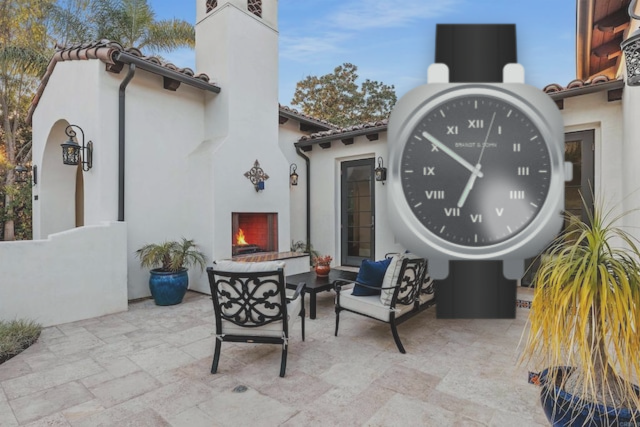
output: 6.51.03
